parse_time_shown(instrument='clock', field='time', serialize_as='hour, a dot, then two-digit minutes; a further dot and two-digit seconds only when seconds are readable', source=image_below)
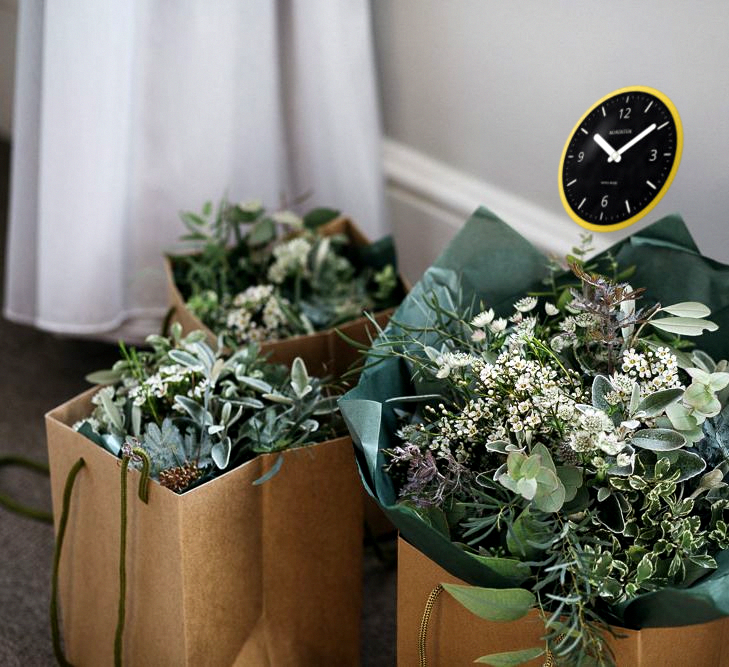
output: 10.09
